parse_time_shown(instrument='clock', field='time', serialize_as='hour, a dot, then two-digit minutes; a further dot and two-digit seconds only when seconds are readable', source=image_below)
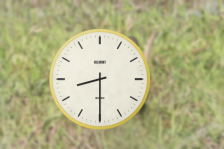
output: 8.30
